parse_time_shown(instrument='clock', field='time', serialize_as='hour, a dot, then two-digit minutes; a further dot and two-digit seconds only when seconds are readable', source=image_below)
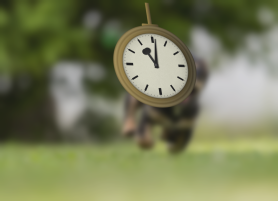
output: 11.01
